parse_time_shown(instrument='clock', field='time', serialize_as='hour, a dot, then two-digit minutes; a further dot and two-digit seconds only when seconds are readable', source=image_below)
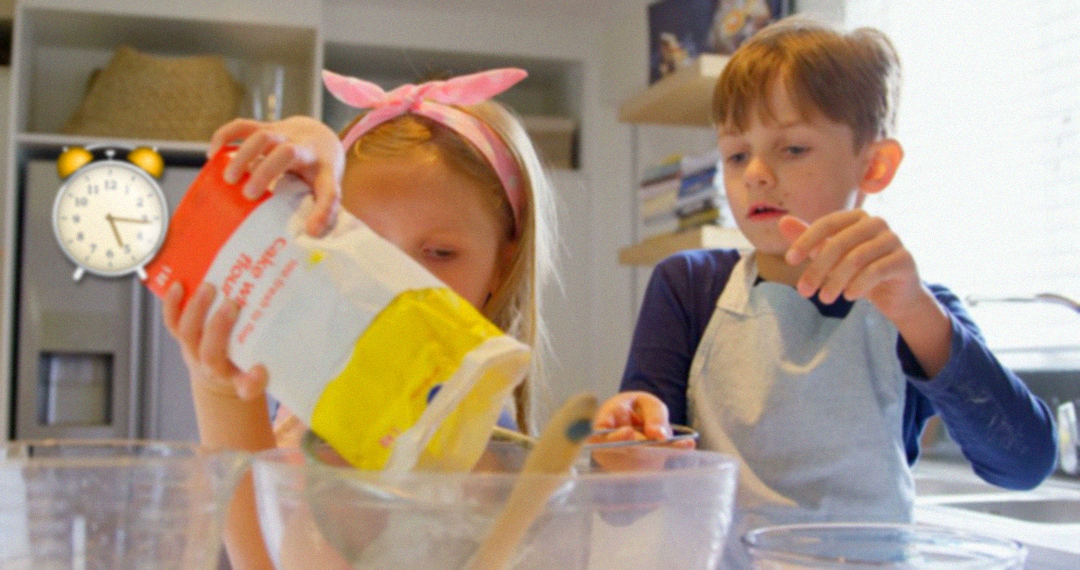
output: 5.16
